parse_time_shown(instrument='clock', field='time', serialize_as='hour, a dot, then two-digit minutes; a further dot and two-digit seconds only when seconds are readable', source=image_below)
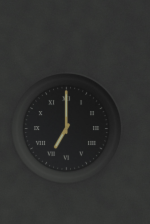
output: 7.00
